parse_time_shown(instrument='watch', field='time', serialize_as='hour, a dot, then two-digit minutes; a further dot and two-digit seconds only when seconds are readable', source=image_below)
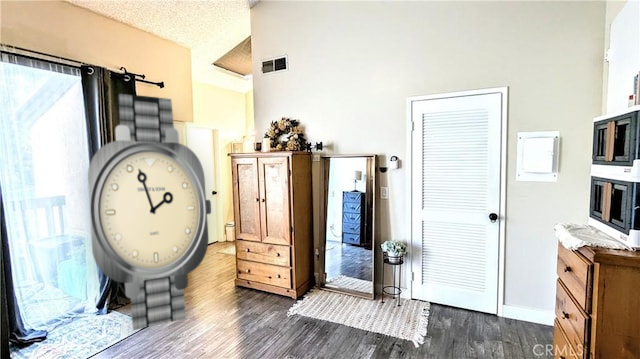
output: 1.57
